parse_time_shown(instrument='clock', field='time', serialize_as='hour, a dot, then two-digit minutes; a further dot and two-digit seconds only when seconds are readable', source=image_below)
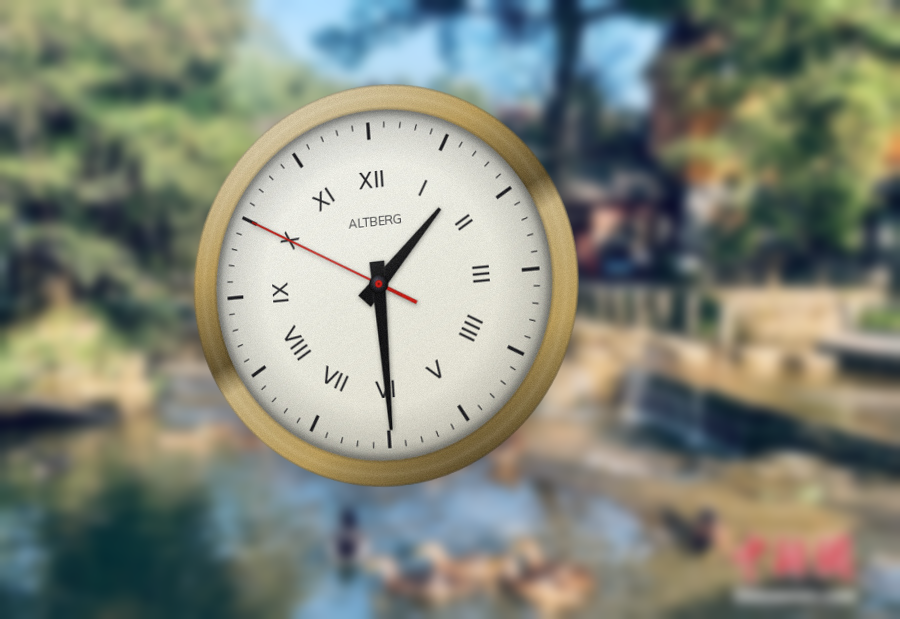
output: 1.29.50
